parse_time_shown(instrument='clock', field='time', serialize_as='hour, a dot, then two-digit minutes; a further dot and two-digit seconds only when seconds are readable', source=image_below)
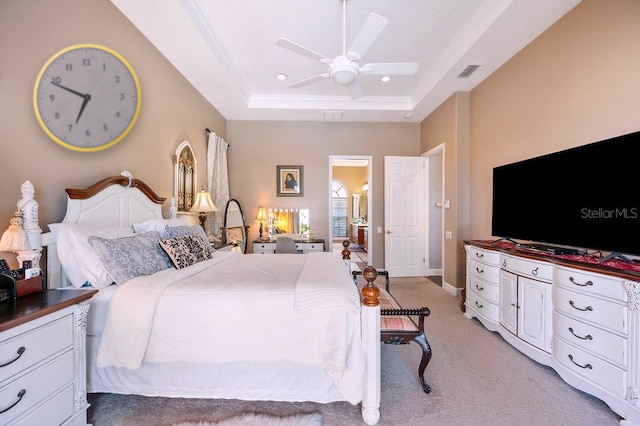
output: 6.49
